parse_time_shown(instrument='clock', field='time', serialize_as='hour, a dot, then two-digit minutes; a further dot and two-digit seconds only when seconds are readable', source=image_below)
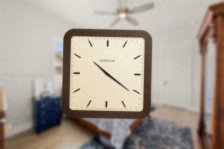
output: 10.21
